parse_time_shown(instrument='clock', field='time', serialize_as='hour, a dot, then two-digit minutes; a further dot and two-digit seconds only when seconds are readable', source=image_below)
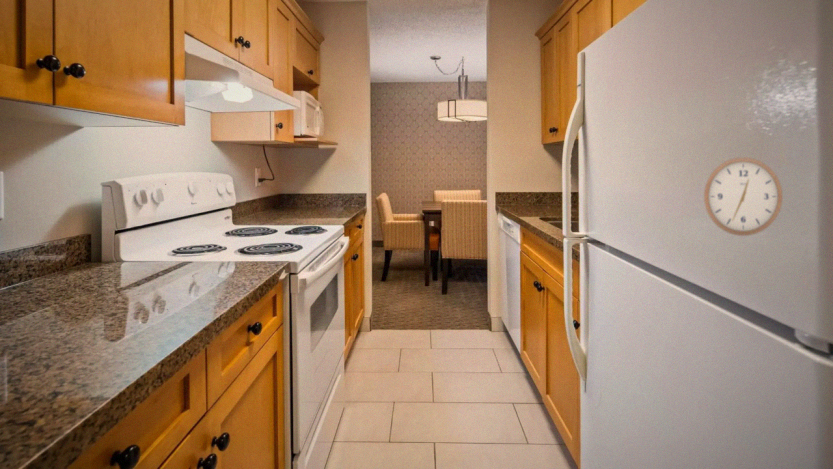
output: 12.34
